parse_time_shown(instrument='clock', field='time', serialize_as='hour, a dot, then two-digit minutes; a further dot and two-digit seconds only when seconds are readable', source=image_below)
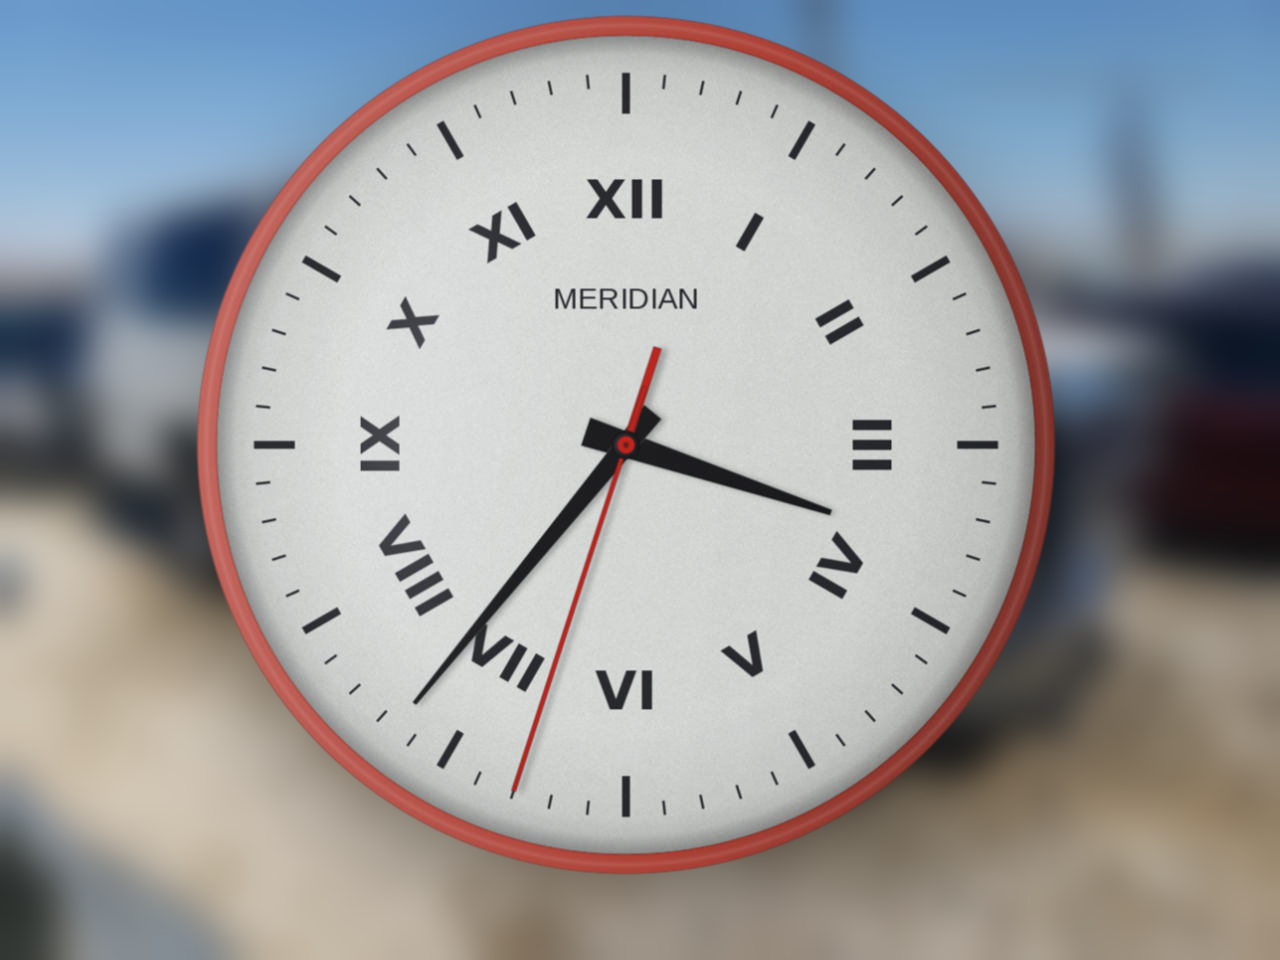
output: 3.36.33
